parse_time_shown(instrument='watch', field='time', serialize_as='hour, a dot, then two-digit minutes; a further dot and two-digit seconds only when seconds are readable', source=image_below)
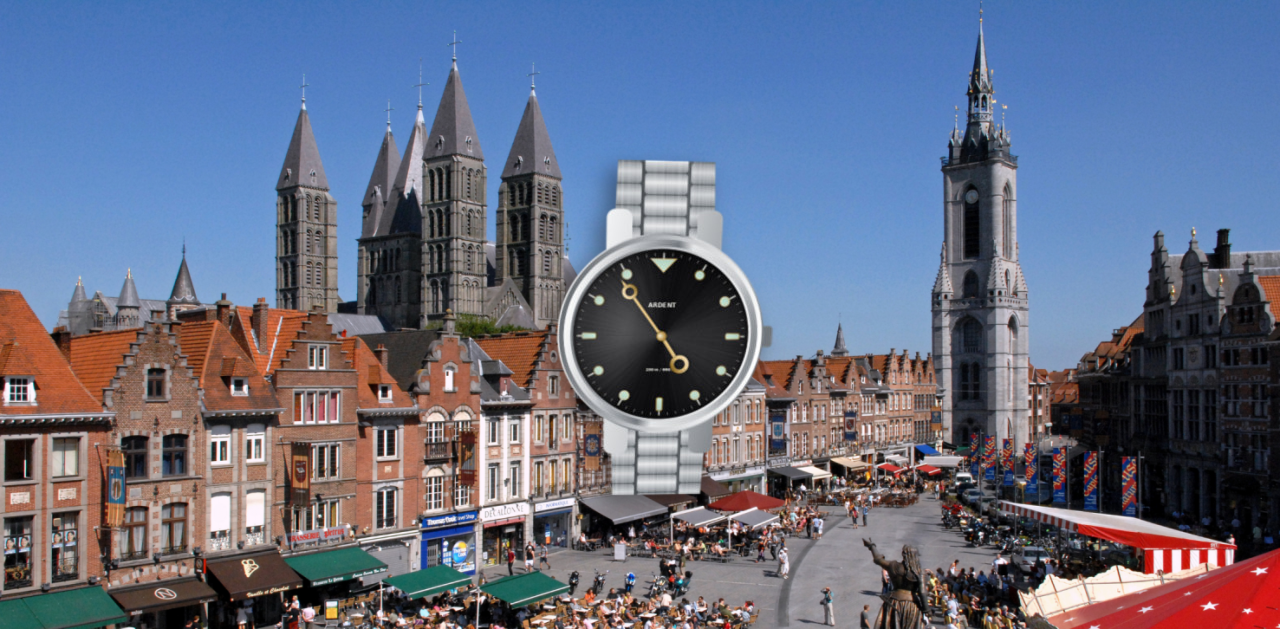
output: 4.54
